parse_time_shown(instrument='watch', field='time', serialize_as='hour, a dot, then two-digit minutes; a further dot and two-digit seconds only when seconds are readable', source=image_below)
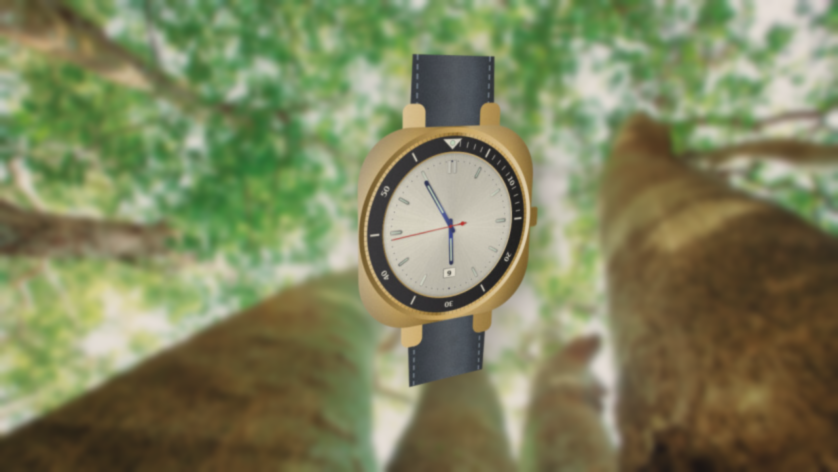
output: 5.54.44
